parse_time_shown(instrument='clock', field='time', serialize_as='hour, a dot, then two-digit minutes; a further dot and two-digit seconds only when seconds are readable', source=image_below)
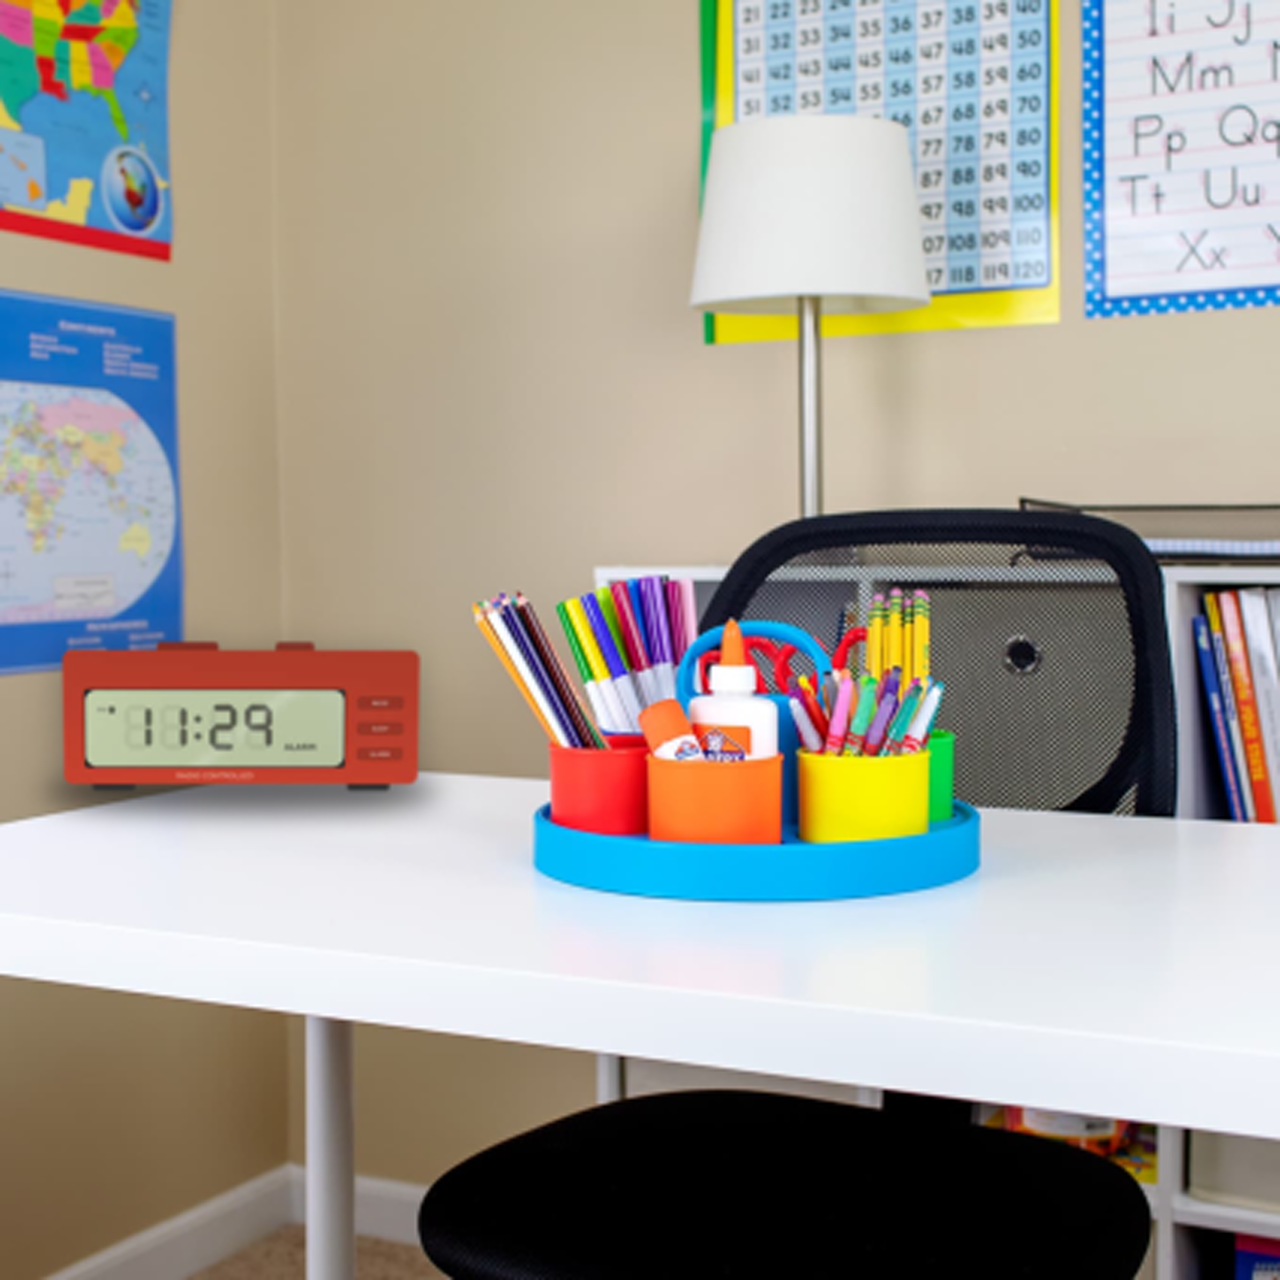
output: 11.29
